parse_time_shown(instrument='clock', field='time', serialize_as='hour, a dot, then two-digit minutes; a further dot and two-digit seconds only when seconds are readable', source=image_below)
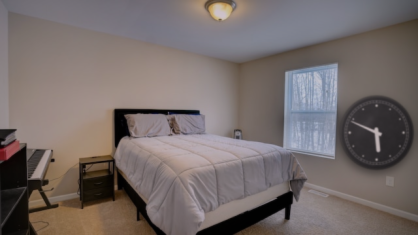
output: 5.49
